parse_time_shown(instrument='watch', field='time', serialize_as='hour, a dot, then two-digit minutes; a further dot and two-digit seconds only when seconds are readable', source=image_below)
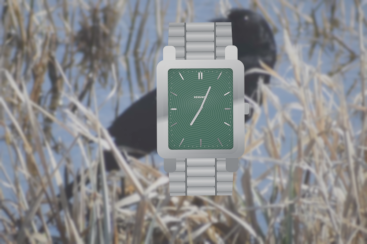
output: 7.04
